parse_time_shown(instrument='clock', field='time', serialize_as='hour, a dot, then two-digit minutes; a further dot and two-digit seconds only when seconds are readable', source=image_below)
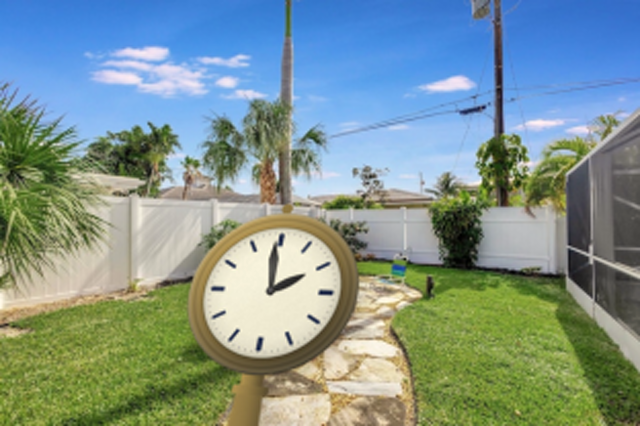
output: 1.59
